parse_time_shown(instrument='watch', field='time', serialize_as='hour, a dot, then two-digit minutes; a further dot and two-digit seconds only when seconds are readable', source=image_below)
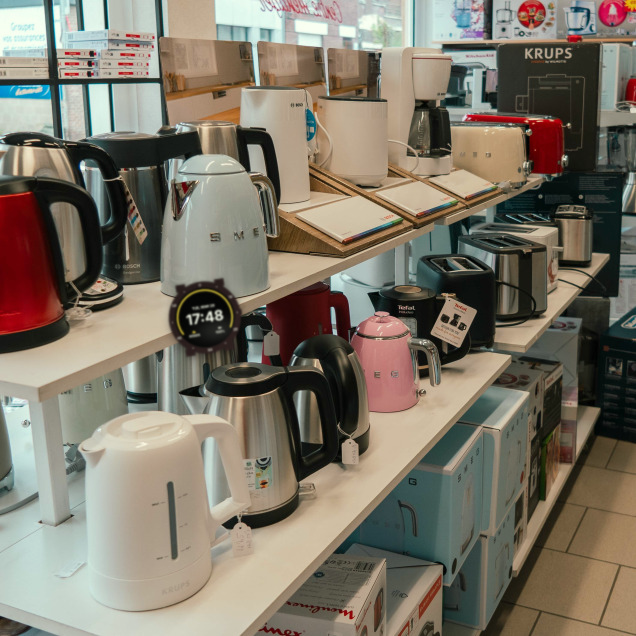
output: 17.48
